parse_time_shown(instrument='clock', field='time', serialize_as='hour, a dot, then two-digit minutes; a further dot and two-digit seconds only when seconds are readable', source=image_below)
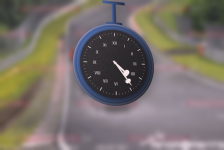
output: 4.24
